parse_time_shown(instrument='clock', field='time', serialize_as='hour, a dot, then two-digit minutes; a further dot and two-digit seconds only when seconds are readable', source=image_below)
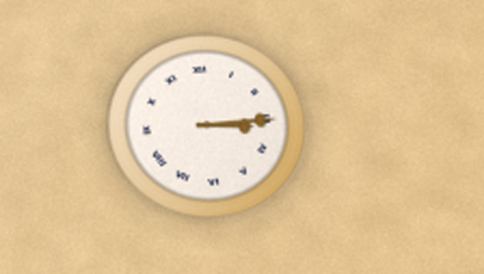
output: 3.15
